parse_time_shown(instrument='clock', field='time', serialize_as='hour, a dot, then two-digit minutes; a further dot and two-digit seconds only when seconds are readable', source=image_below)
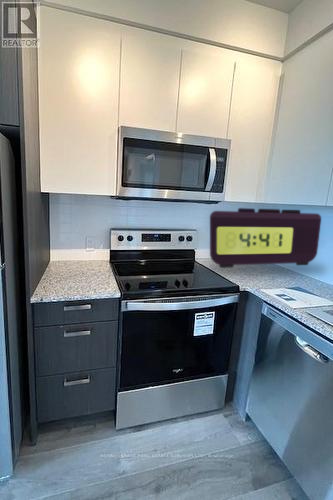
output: 4.41
